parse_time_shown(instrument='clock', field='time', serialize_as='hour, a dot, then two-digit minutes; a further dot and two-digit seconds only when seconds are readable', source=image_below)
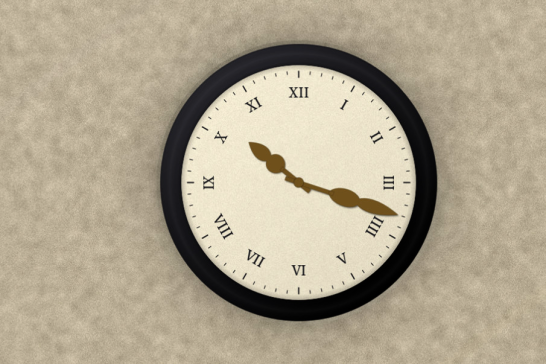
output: 10.18
